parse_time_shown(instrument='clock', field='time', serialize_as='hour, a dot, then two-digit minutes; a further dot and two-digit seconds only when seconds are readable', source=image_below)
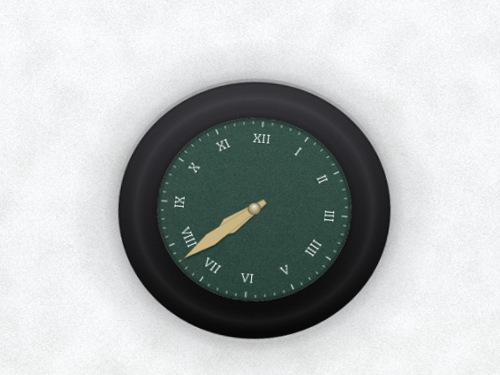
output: 7.38
